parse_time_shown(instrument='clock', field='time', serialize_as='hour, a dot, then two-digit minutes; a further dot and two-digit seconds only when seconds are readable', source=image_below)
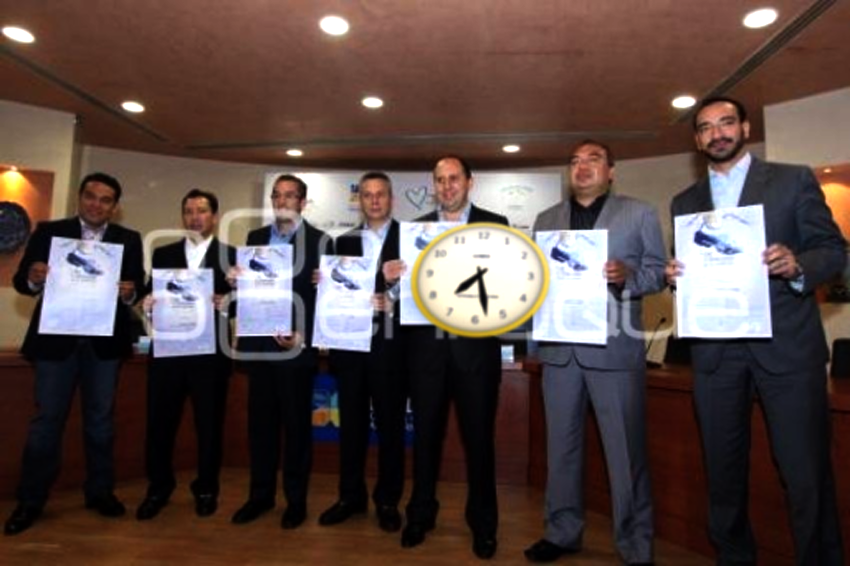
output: 7.28
